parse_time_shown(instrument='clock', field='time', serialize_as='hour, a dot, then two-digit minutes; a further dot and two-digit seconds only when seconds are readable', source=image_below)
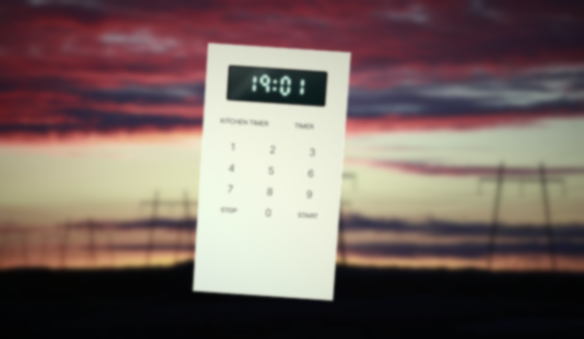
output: 19.01
